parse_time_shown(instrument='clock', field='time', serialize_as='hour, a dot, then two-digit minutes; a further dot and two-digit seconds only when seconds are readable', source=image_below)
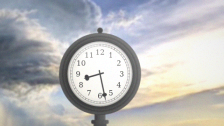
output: 8.28
